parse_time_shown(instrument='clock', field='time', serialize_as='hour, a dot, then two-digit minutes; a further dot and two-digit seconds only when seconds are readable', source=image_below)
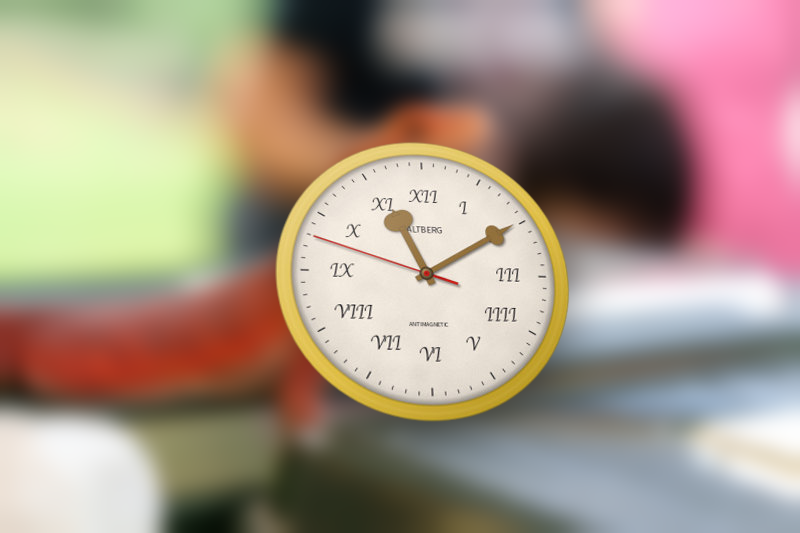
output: 11.09.48
